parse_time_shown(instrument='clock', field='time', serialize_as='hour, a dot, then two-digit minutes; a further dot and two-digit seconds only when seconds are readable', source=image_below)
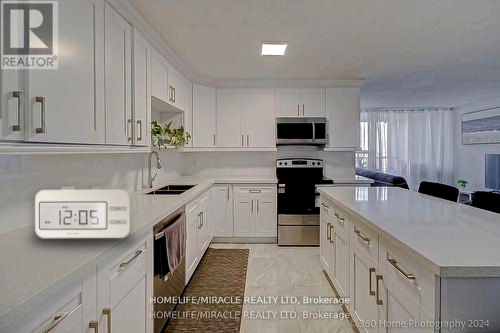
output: 12.05
